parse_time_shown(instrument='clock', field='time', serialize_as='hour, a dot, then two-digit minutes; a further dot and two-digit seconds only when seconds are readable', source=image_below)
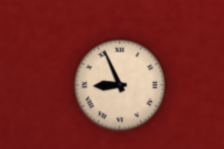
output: 8.56
